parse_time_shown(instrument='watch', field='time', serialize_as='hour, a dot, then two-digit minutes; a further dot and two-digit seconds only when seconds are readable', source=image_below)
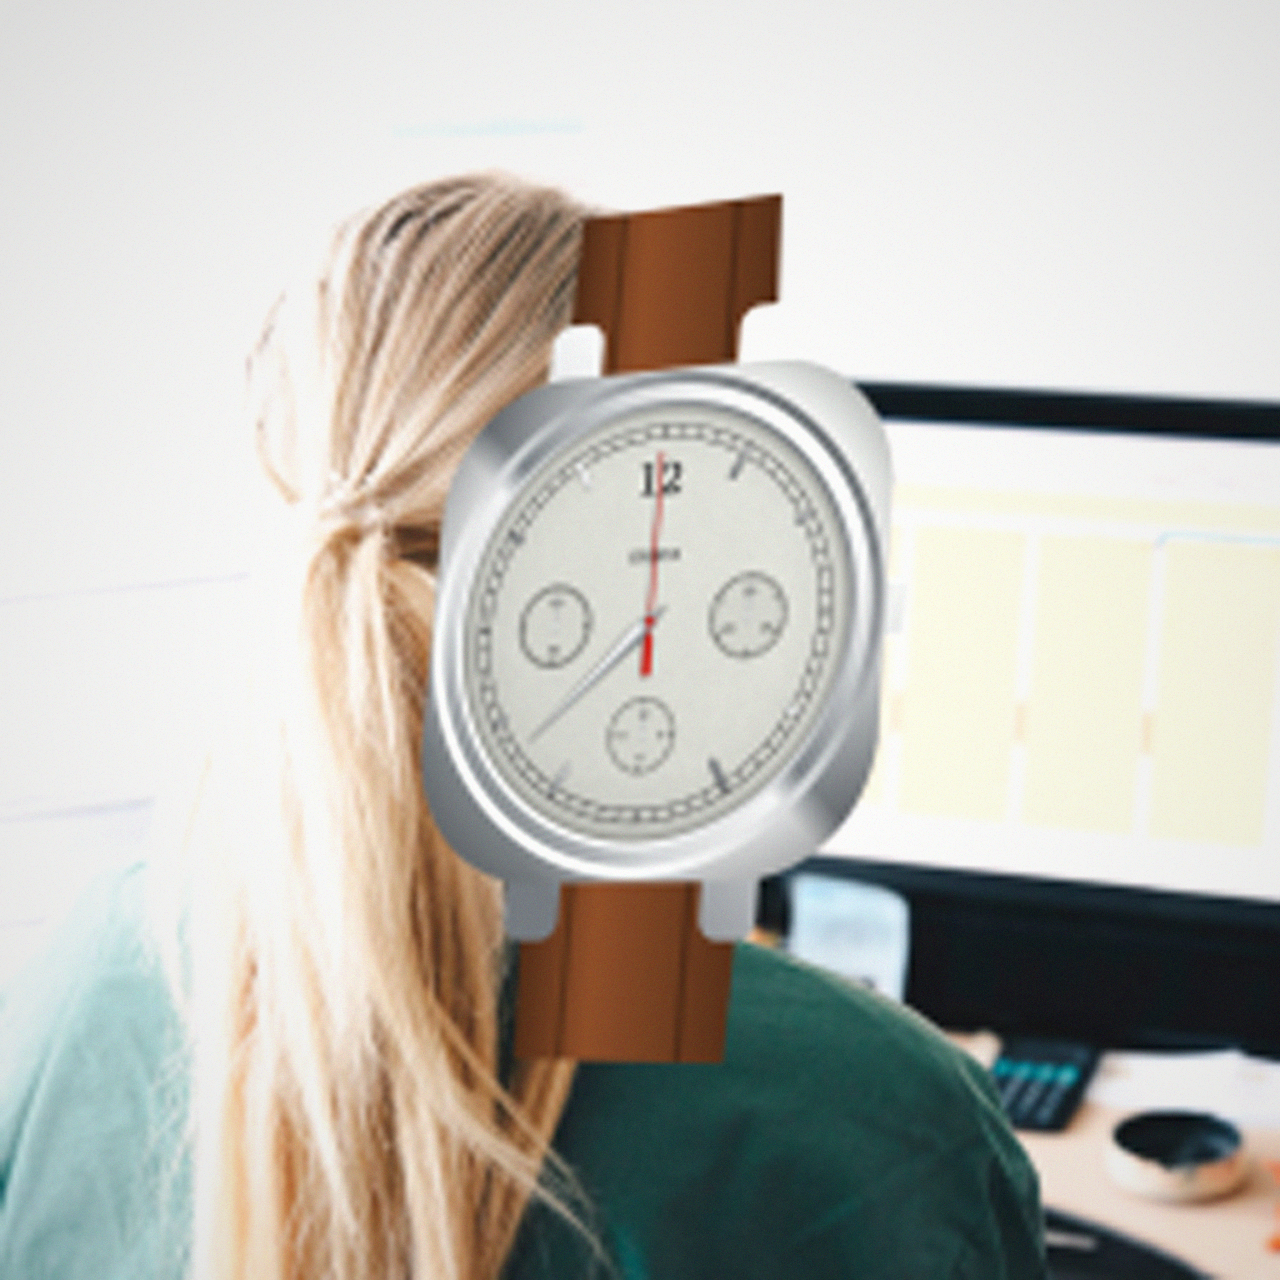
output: 7.38
